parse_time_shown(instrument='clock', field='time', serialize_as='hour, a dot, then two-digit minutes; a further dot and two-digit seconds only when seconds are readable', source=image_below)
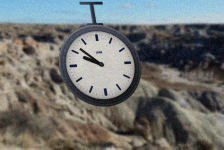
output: 9.52
